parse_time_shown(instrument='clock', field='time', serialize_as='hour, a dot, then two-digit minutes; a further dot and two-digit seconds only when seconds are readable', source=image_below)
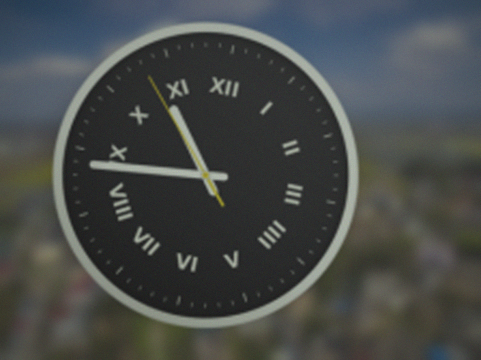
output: 10.43.53
